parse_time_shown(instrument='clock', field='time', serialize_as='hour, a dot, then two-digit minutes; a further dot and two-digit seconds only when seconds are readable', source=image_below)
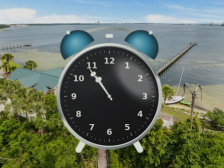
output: 10.54
